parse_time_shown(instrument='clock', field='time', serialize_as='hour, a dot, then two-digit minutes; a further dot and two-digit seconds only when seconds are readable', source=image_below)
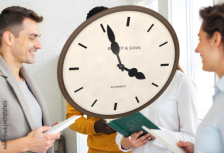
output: 3.56
